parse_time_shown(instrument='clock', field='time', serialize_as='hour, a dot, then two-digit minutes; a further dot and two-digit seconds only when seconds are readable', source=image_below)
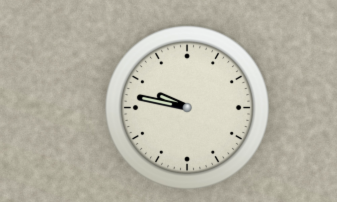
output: 9.47
